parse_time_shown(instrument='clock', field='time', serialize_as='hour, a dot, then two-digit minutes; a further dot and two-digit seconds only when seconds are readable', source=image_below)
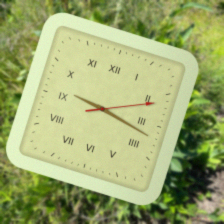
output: 9.17.11
